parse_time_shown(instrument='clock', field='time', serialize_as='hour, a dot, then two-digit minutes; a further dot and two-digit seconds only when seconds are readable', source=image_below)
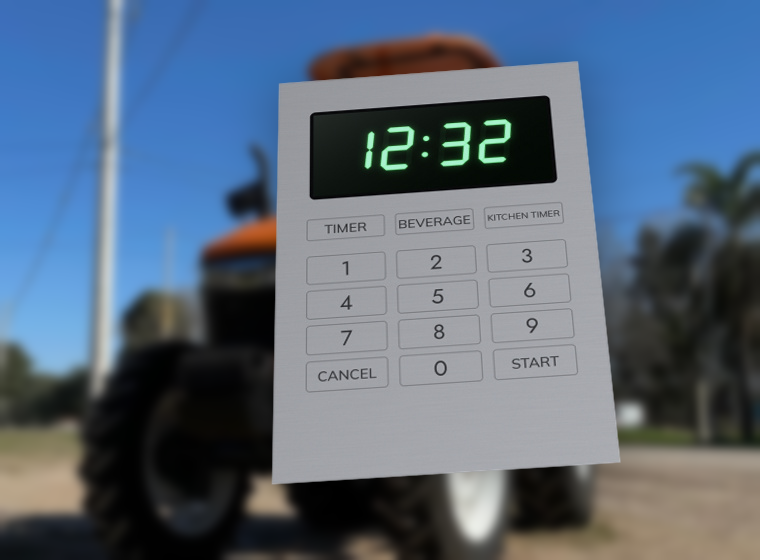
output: 12.32
